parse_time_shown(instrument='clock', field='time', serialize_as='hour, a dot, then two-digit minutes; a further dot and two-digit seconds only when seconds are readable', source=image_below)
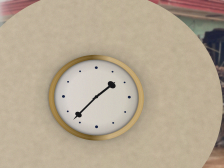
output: 1.37
